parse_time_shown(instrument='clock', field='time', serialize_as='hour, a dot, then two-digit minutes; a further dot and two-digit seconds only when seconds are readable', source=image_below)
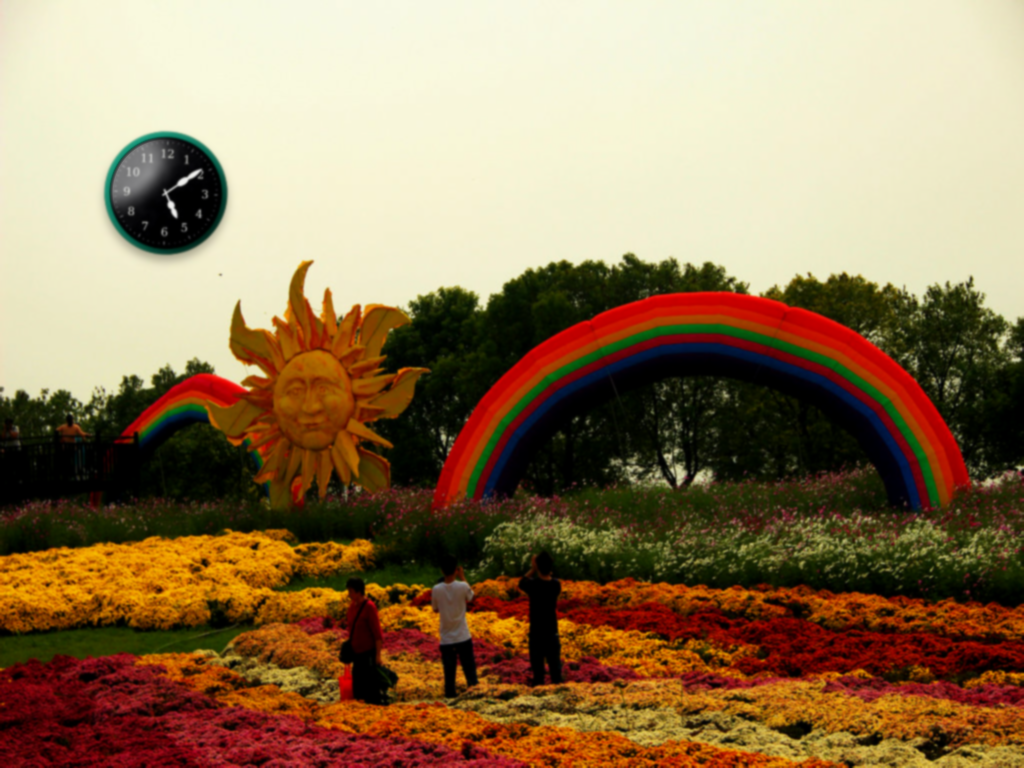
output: 5.09
